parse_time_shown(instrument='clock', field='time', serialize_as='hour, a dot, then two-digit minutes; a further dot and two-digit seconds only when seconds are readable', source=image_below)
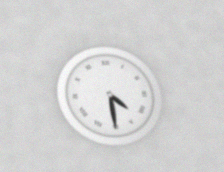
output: 4.30
